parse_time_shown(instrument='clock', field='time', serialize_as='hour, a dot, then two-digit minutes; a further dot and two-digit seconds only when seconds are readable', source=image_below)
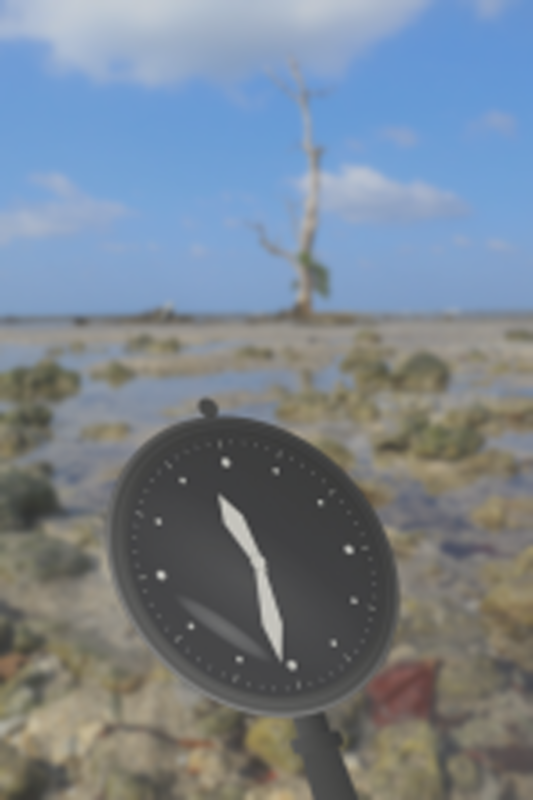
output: 11.31
